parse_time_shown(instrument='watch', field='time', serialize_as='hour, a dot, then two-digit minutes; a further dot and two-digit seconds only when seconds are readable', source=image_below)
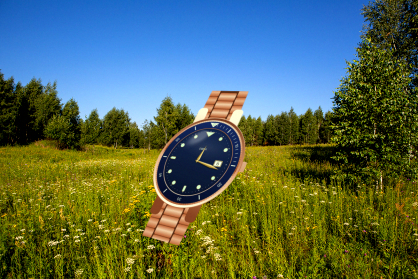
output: 12.17
